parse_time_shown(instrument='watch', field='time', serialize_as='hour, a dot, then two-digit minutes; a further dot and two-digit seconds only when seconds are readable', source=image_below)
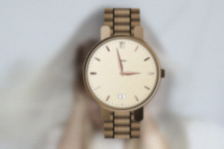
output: 2.58
